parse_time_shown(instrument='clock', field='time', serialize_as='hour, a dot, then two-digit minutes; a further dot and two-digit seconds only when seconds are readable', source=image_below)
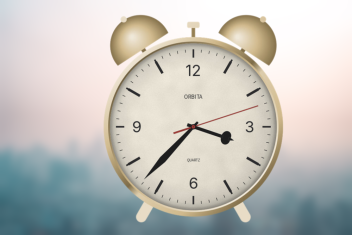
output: 3.37.12
